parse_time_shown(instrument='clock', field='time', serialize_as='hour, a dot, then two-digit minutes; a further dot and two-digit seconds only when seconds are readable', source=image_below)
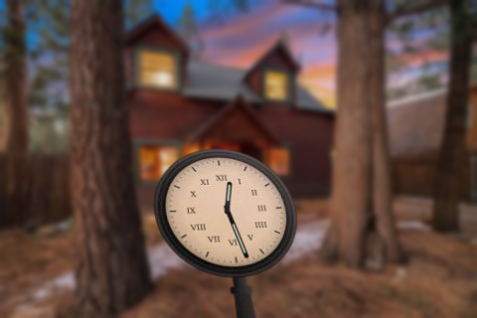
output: 12.28
